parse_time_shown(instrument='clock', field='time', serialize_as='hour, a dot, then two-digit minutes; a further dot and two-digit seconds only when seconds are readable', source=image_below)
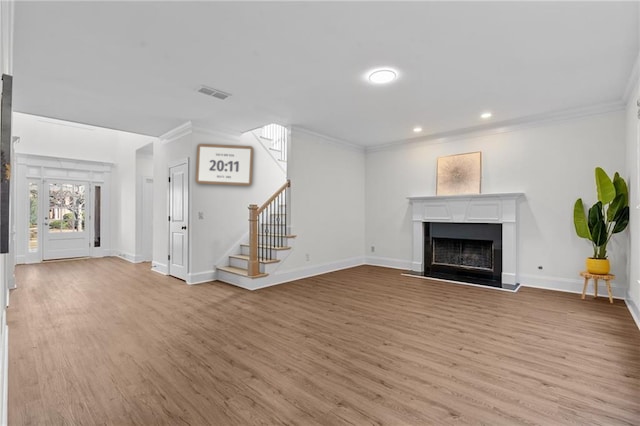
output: 20.11
